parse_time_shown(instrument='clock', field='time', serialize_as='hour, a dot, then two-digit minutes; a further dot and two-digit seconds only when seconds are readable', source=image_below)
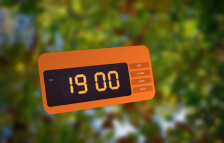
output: 19.00
